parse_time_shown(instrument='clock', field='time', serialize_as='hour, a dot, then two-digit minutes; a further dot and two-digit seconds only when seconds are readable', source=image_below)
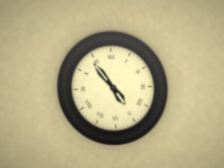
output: 4.54
